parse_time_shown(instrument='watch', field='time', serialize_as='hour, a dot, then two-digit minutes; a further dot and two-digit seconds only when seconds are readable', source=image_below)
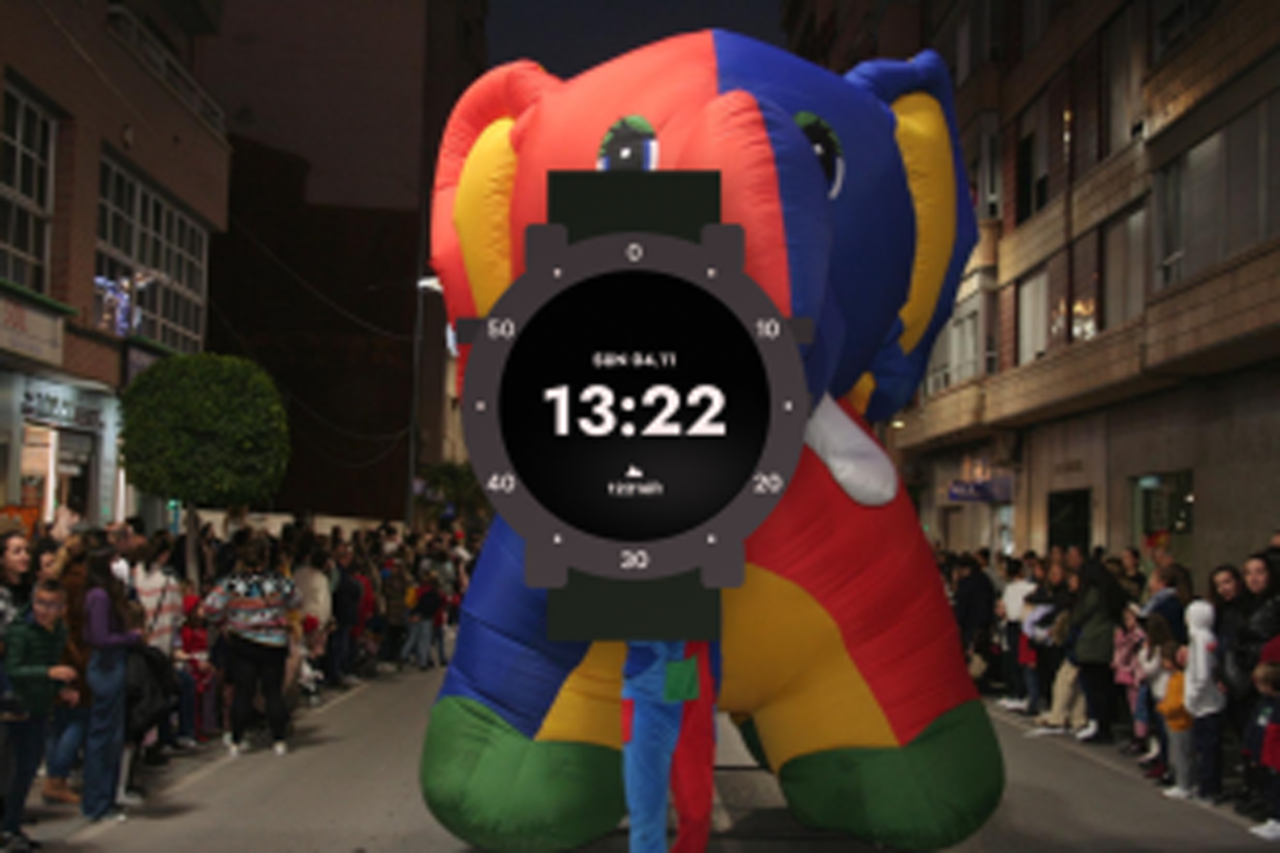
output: 13.22
